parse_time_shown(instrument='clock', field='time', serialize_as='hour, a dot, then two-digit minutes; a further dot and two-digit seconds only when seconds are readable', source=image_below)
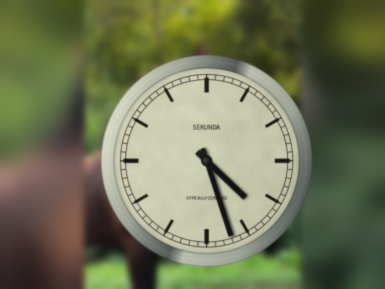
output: 4.27
